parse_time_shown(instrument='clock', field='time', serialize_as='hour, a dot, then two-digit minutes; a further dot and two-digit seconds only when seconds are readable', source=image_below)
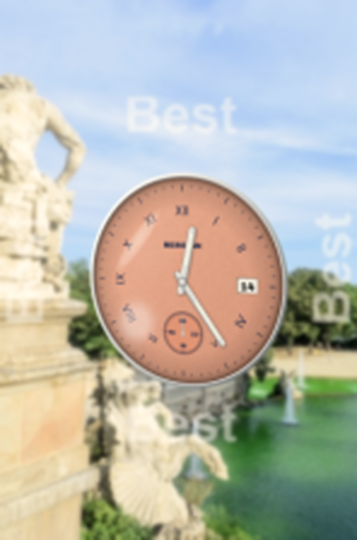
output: 12.24
